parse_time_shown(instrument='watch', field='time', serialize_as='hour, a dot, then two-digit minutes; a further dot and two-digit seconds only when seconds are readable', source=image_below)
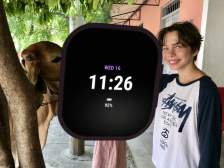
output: 11.26
